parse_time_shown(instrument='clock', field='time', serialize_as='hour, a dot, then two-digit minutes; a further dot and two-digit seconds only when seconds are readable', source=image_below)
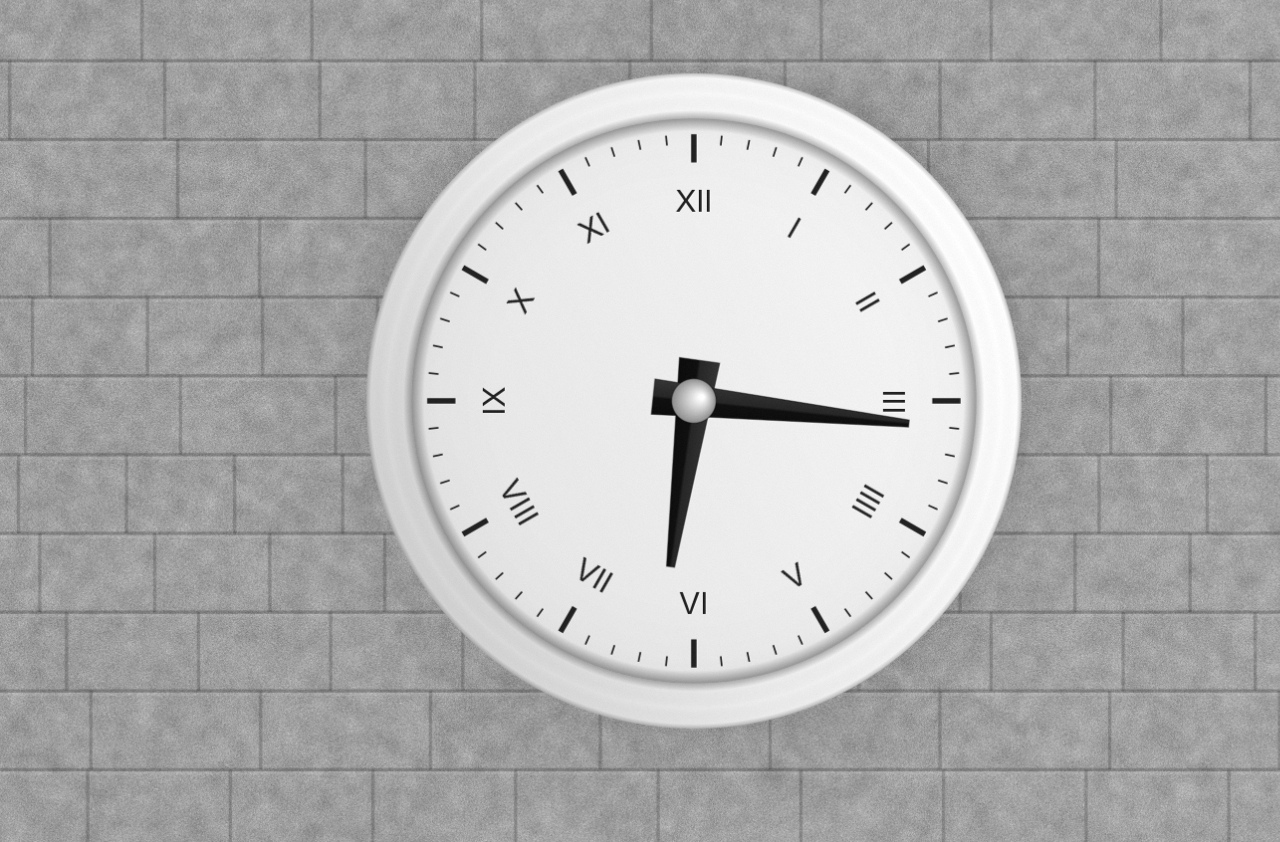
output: 6.16
